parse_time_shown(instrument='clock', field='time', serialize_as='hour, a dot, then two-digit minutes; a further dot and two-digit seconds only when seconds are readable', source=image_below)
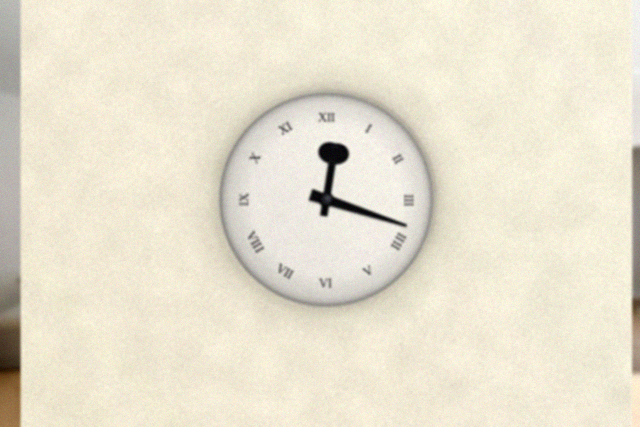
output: 12.18
